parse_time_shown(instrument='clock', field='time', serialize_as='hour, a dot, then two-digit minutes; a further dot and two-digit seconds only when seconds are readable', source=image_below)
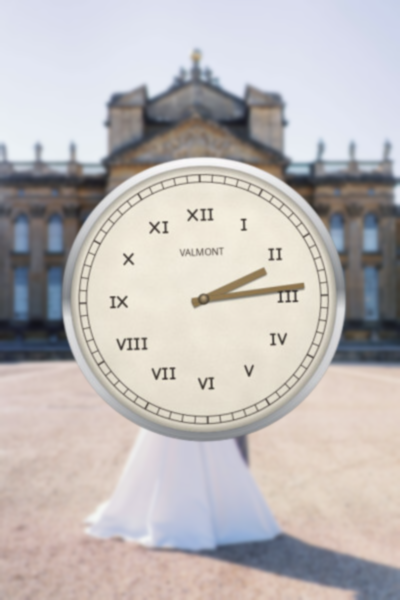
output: 2.14
